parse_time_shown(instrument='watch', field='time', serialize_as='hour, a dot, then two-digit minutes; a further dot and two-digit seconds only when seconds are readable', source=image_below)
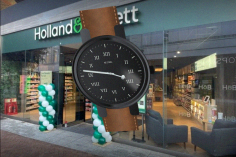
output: 3.47
